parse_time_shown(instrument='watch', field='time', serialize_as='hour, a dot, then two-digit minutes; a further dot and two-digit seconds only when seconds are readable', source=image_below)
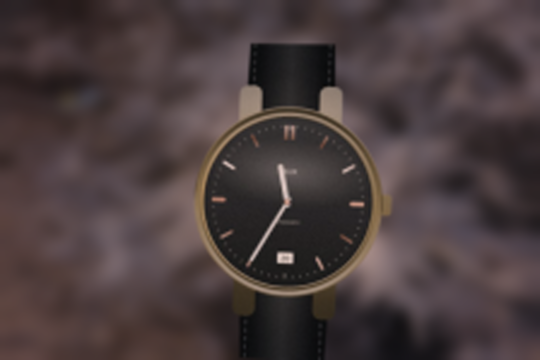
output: 11.35
